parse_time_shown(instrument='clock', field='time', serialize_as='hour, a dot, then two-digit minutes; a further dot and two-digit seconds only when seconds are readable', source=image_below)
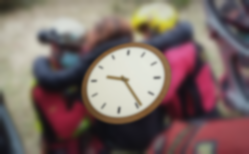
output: 9.24
